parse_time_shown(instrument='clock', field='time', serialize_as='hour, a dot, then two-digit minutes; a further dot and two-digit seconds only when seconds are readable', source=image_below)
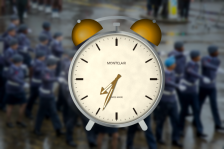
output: 7.34
